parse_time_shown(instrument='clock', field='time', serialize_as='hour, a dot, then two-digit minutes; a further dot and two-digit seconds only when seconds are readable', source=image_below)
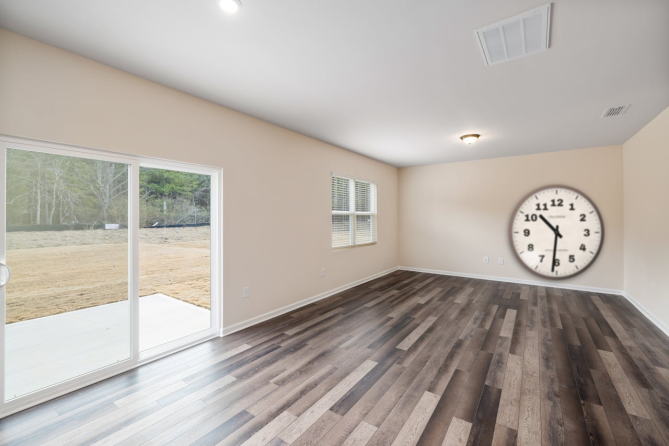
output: 10.31
